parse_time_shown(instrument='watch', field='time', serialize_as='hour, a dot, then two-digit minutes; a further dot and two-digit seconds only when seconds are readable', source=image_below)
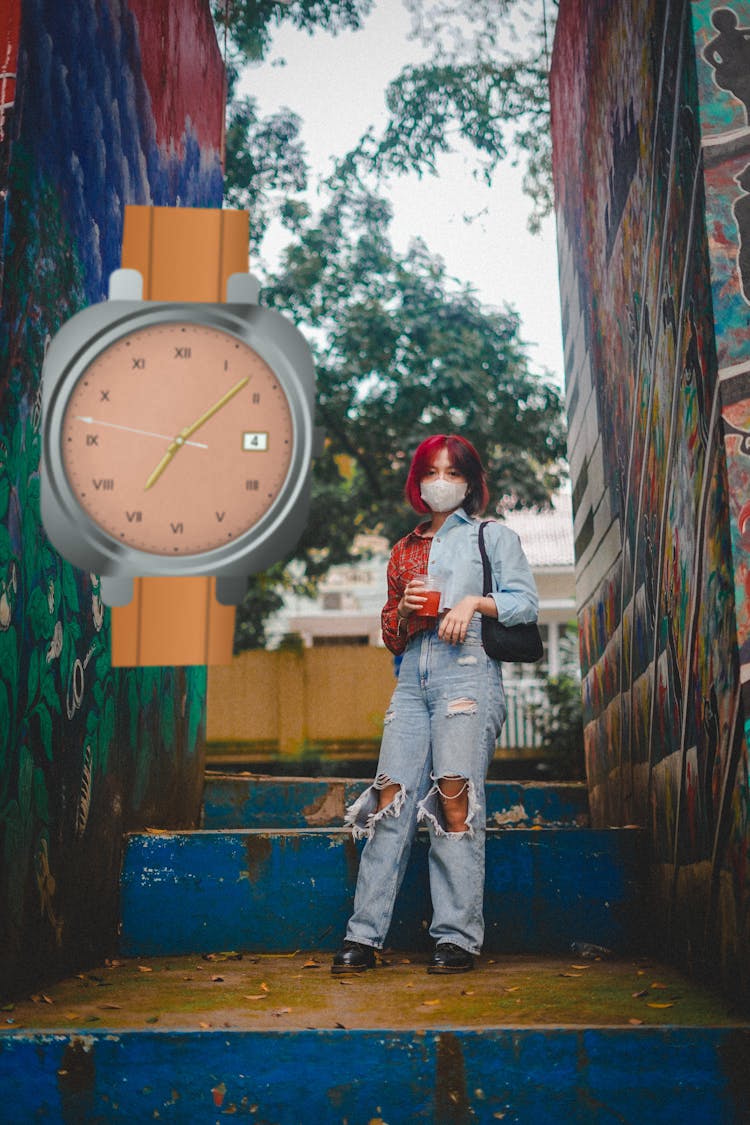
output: 7.07.47
